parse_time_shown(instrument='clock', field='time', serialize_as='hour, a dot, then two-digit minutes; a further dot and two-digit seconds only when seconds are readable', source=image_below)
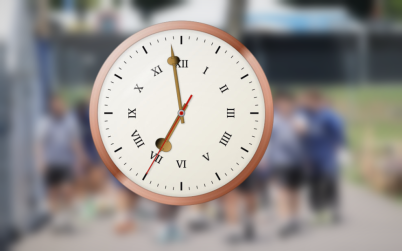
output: 6.58.35
